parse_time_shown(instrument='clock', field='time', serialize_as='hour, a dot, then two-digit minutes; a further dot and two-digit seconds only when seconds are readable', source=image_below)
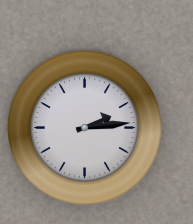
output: 2.14
